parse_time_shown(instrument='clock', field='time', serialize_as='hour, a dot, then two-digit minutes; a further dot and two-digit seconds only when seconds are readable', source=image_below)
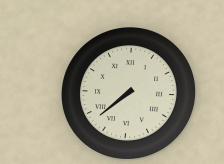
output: 7.38
